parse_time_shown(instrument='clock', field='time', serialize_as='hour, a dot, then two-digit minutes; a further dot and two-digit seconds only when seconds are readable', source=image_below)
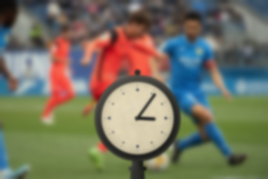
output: 3.06
